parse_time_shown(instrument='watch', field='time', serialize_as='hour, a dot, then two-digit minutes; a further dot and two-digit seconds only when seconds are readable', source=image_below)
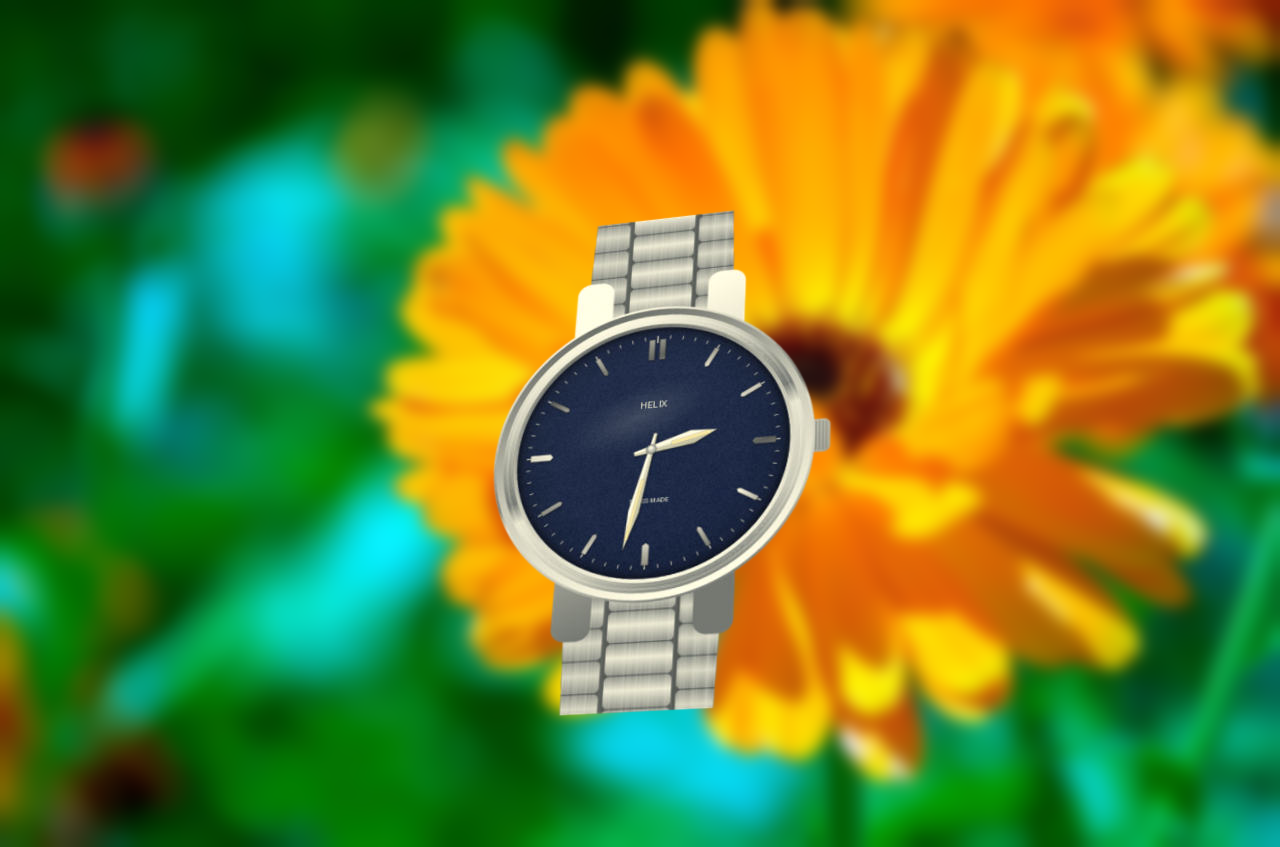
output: 2.32
